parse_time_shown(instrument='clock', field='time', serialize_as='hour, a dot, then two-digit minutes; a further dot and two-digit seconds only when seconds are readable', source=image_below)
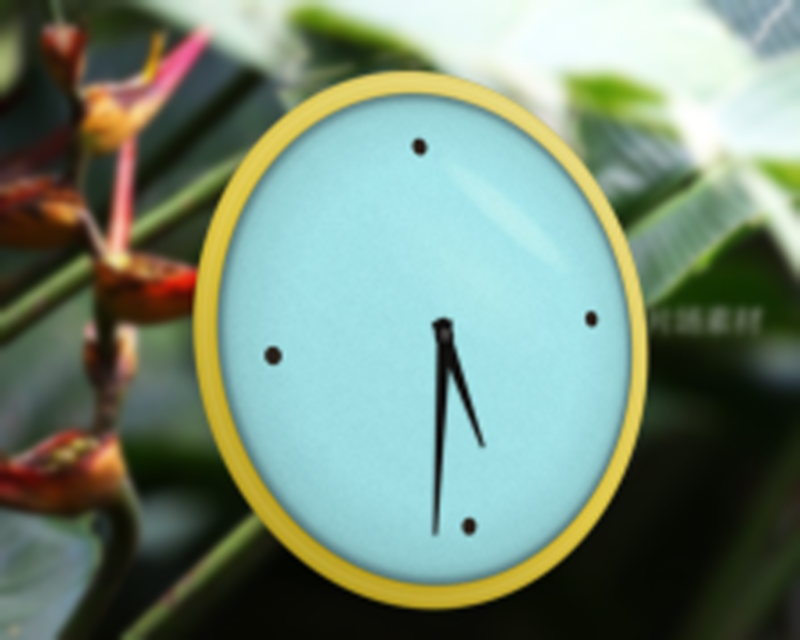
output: 5.32
